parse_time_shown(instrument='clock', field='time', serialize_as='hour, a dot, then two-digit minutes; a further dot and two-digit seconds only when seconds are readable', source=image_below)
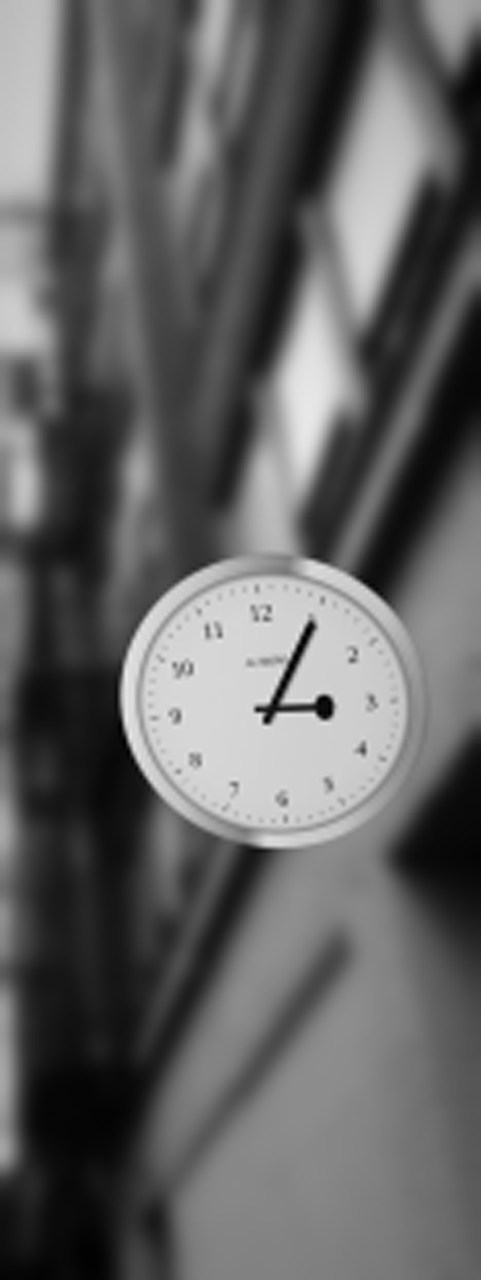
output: 3.05
